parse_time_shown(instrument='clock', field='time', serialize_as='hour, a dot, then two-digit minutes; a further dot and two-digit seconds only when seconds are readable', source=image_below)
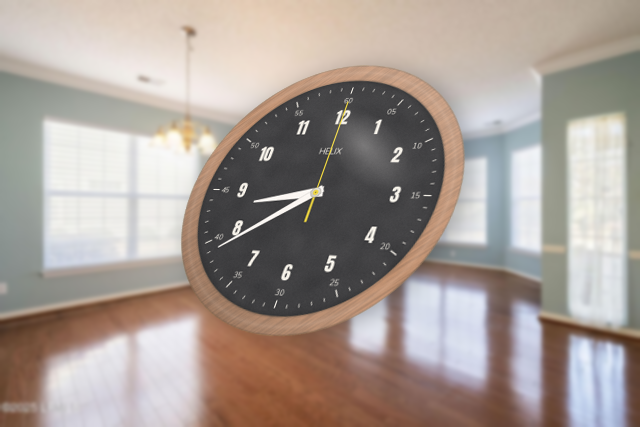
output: 8.39.00
